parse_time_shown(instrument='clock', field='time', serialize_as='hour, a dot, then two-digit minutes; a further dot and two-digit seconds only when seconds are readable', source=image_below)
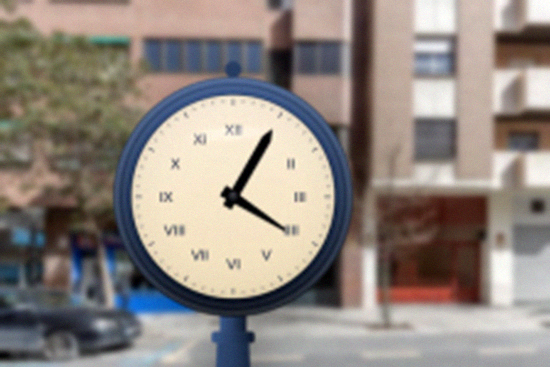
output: 4.05
